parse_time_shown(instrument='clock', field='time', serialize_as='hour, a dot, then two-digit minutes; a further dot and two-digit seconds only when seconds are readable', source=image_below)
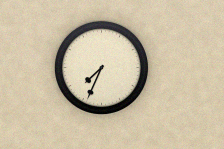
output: 7.34
